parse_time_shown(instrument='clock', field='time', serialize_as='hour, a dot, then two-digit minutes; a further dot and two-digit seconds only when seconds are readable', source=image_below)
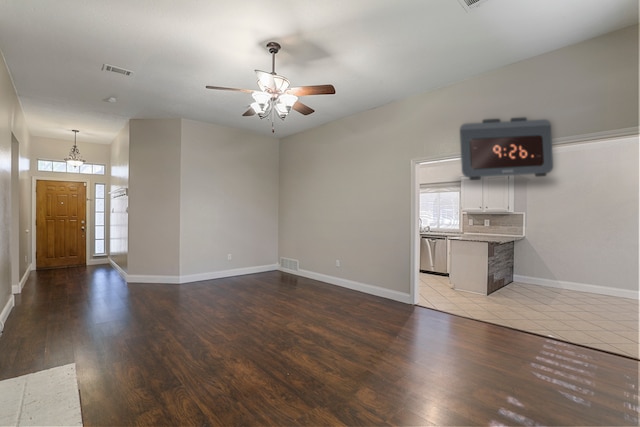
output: 9.26
